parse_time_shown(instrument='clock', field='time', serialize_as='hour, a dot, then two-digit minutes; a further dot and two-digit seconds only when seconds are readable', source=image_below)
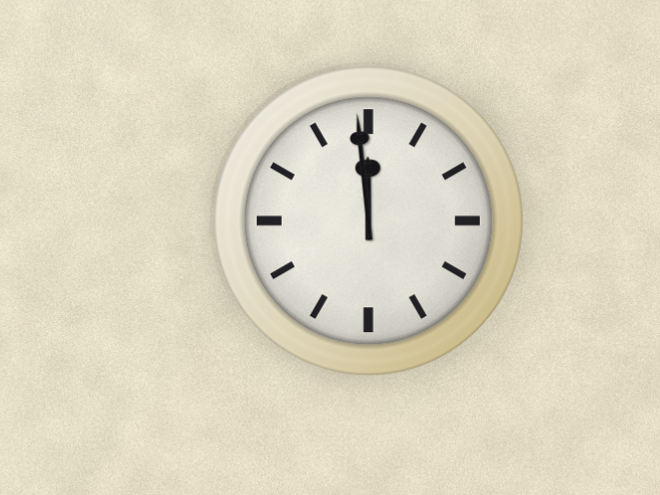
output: 11.59
